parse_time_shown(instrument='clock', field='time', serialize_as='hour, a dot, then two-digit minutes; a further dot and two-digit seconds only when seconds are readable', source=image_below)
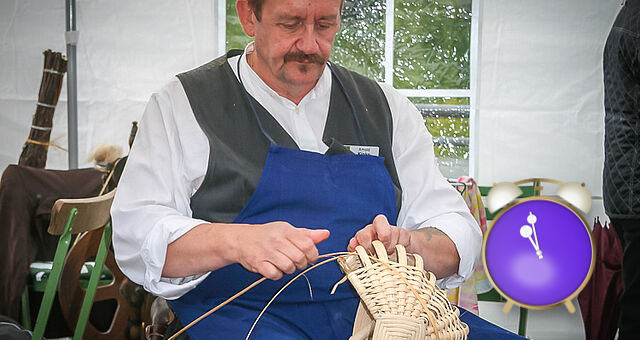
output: 10.58
